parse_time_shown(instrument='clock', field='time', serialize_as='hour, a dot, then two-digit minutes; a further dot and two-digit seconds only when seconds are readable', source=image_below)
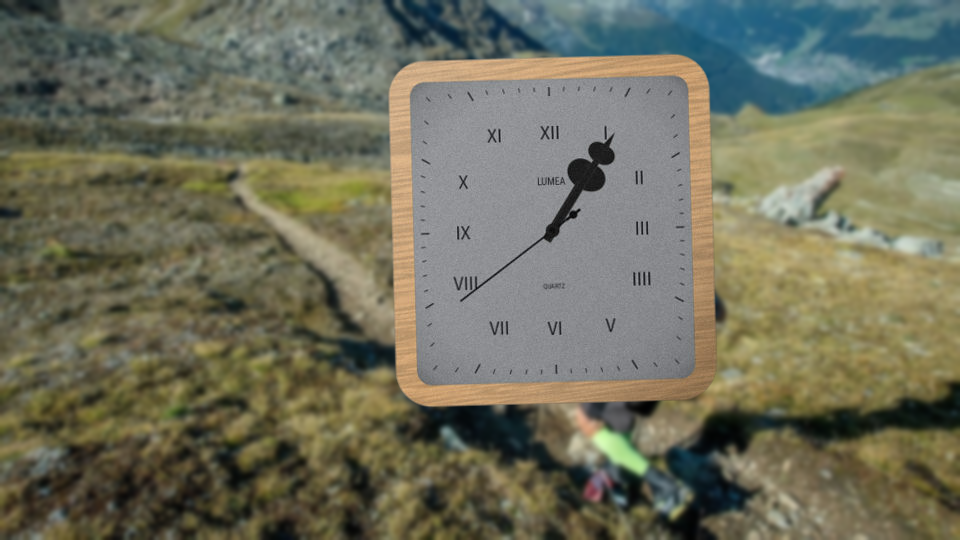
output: 1.05.39
